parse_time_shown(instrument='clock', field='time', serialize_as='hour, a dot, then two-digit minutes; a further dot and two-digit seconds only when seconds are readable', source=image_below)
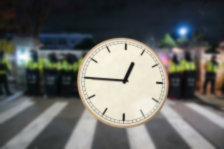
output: 12.45
